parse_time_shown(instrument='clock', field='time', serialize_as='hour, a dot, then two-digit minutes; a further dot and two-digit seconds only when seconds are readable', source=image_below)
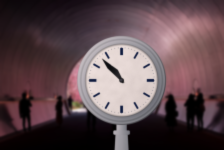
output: 10.53
